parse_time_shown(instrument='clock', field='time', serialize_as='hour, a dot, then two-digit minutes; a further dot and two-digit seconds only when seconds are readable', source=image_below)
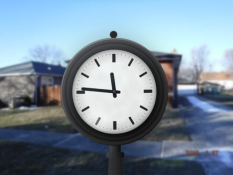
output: 11.46
